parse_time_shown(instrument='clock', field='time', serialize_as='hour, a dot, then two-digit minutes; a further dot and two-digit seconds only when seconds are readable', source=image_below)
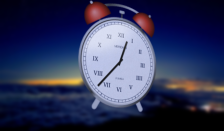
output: 12.37
